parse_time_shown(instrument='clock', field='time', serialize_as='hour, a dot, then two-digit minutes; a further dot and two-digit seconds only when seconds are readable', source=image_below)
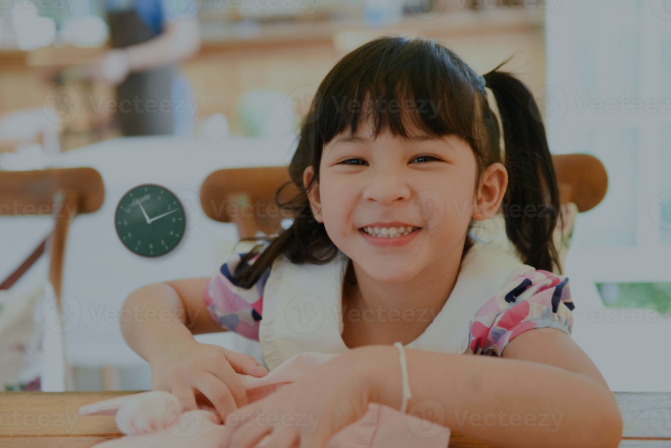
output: 11.12
